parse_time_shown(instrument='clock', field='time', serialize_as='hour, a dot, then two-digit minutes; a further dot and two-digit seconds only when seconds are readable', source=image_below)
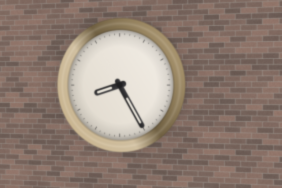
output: 8.25
